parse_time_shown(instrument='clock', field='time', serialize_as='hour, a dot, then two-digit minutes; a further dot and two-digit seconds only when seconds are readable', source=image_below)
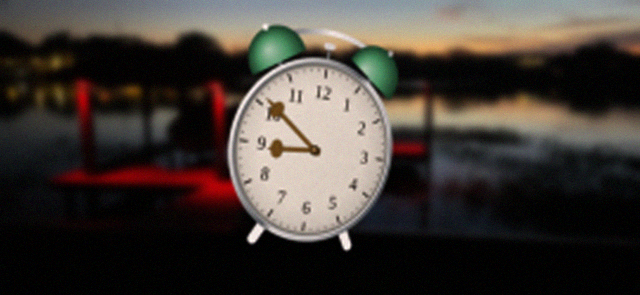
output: 8.51
